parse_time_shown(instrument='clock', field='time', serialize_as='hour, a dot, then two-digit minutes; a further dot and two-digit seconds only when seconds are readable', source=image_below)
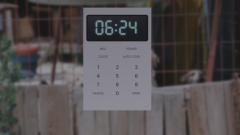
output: 6.24
